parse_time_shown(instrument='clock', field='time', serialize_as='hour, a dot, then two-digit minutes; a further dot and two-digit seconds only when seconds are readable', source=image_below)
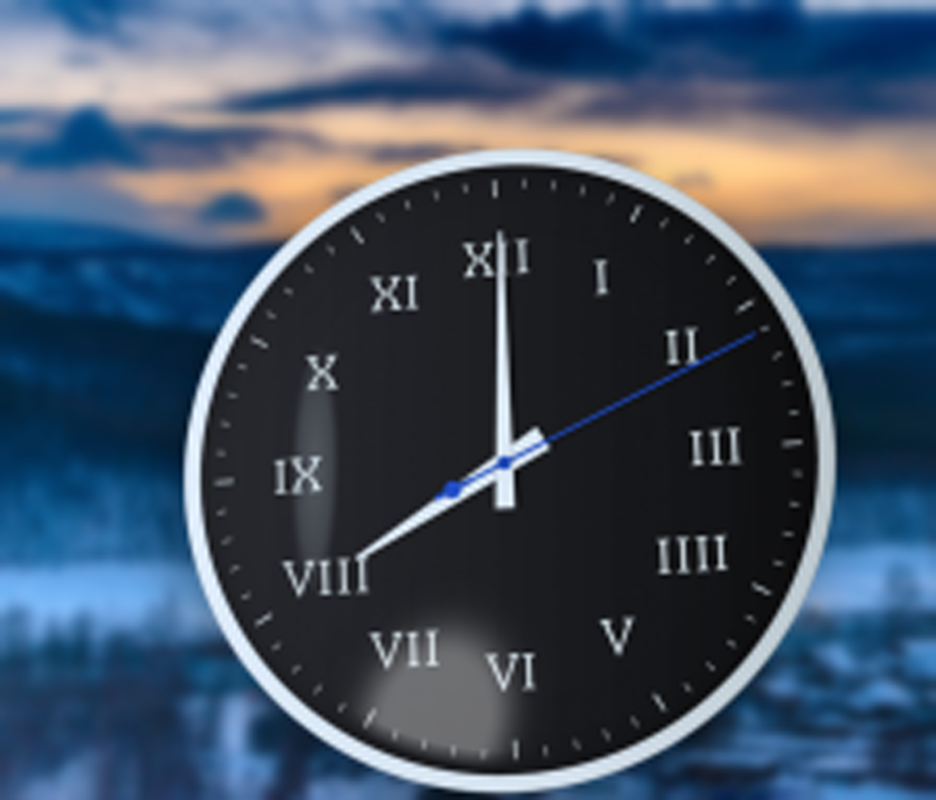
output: 8.00.11
